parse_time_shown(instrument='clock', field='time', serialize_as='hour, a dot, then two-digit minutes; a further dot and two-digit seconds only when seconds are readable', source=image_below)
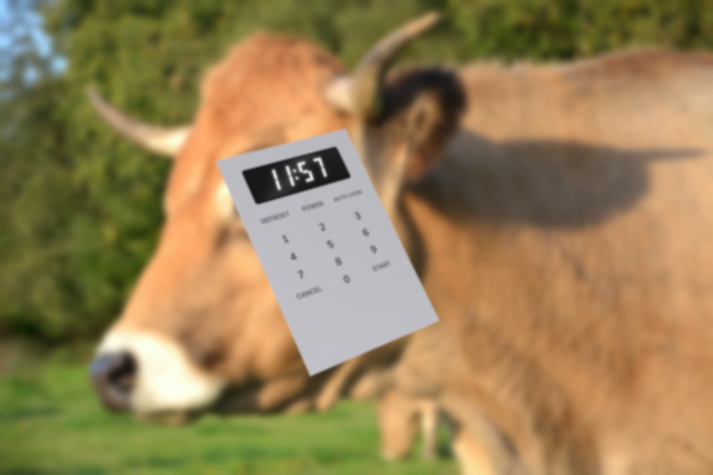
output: 11.57
